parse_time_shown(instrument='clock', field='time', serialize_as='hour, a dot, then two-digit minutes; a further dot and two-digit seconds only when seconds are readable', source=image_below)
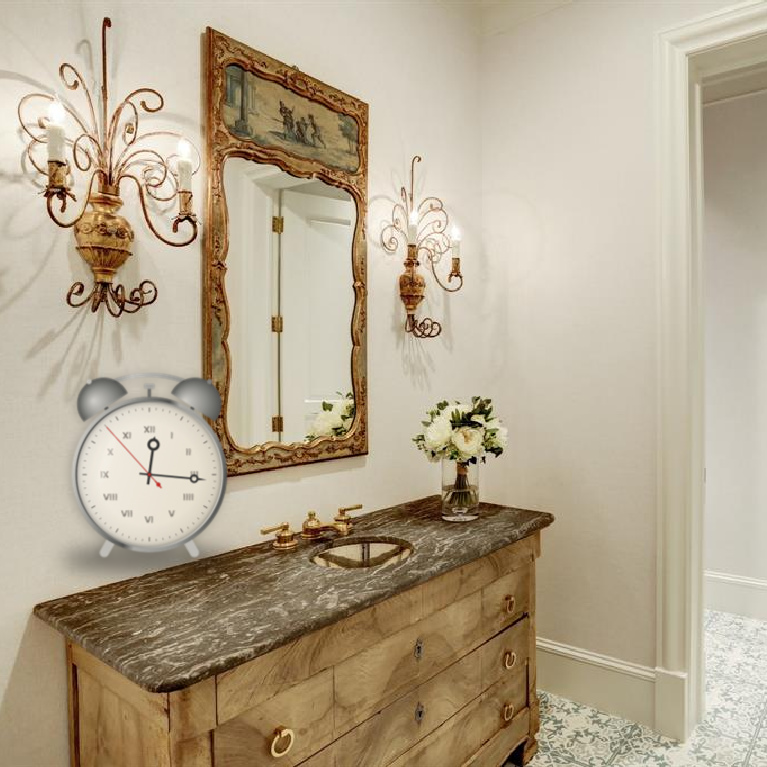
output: 12.15.53
